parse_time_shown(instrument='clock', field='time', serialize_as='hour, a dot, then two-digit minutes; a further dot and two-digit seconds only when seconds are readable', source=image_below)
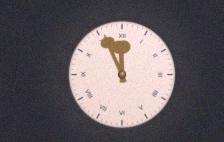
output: 11.56
